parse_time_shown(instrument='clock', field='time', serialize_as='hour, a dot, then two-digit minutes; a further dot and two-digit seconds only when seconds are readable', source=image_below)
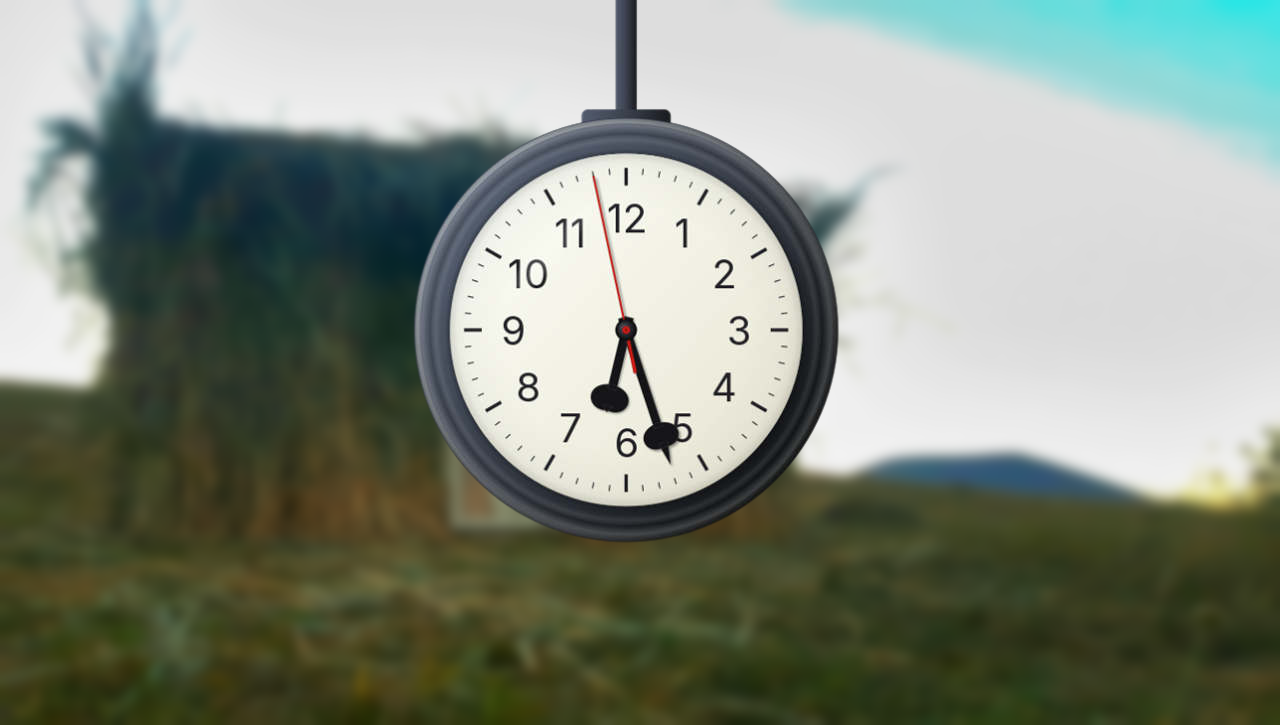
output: 6.26.58
